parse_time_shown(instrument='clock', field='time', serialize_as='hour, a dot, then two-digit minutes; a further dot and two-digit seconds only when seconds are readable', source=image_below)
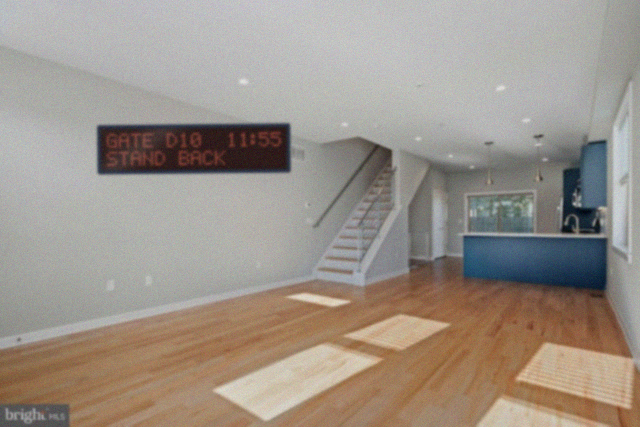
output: 11.55
